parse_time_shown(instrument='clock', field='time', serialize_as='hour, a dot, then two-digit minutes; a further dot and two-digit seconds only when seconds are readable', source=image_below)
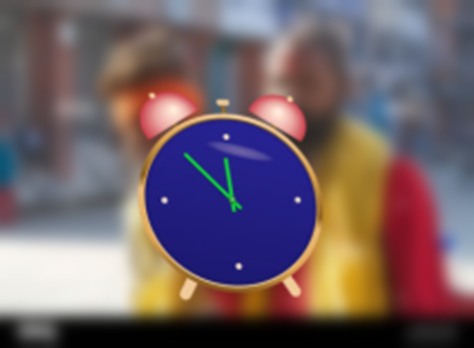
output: 11.53
